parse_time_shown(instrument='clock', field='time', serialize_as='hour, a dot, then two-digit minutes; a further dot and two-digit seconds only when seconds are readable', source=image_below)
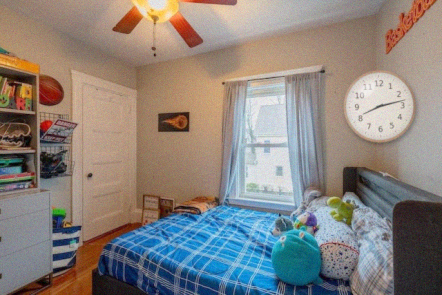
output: 8.13
